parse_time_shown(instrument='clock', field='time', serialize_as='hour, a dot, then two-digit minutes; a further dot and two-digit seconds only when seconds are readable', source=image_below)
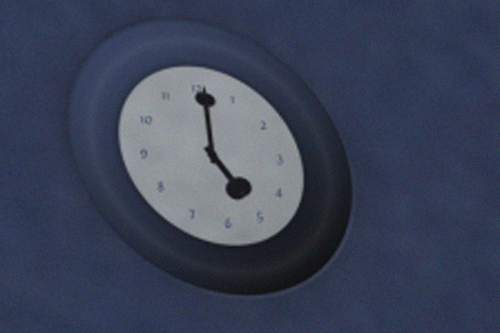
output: 5.01
